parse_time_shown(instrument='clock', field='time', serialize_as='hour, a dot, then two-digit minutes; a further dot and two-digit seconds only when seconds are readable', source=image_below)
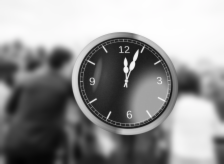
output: 12.04
